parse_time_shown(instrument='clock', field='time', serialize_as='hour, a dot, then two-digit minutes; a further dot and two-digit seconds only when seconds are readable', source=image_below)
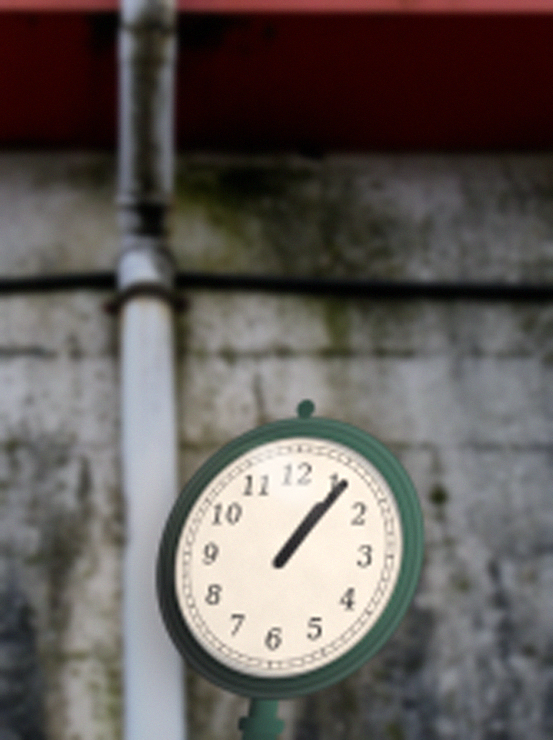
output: 1.06
